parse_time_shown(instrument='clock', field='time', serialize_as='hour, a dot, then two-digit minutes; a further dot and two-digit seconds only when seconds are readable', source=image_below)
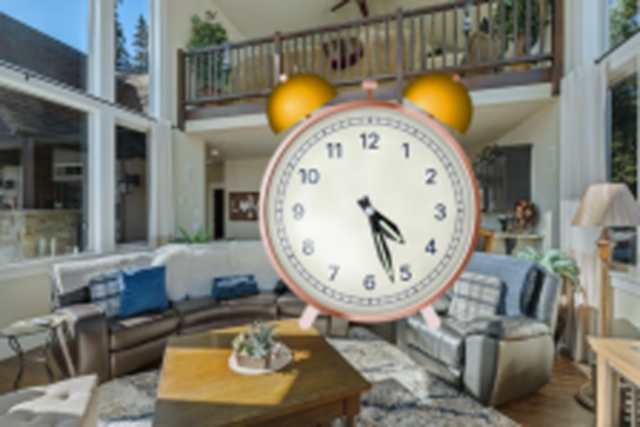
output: 4.27
